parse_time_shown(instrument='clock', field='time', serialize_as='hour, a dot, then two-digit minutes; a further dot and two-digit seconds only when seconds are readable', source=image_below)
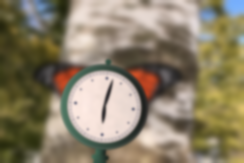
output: 6.02
